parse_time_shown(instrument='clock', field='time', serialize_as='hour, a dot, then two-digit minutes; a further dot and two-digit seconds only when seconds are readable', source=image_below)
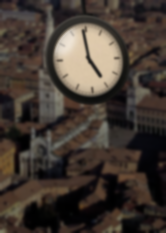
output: 4.59
